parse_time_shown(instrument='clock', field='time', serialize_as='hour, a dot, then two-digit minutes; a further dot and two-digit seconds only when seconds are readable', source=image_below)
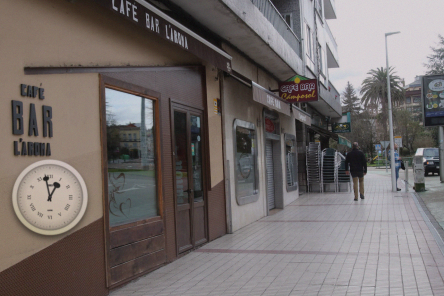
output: 12.58
